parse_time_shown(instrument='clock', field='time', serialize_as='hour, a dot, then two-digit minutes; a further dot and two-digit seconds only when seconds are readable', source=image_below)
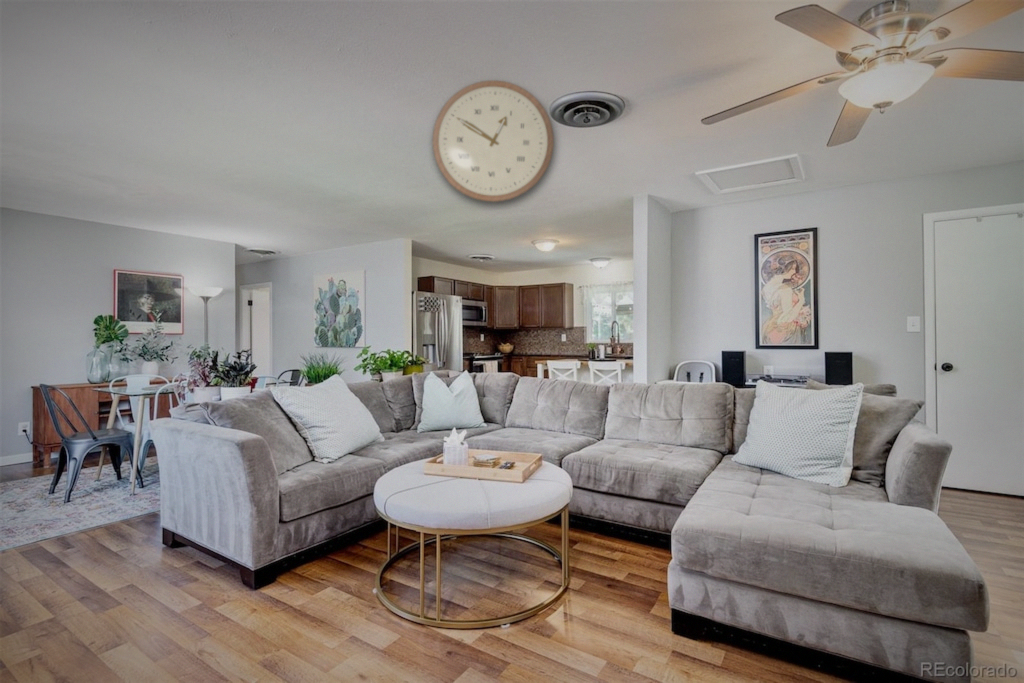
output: 12.50
